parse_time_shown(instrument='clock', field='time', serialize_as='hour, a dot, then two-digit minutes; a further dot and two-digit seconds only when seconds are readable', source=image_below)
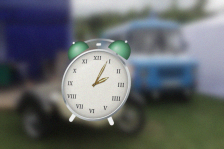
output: 2.04
